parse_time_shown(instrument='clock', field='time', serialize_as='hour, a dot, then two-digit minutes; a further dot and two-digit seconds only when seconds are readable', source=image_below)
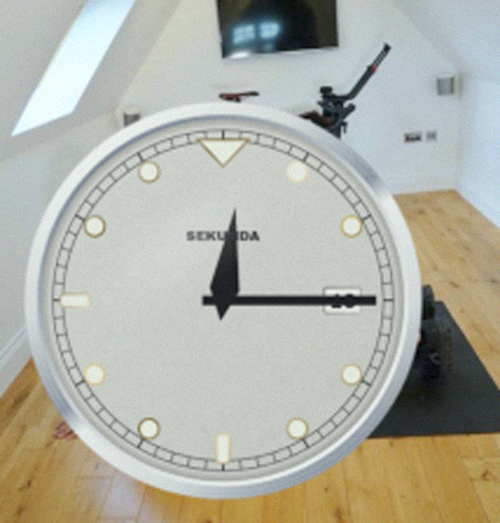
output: 12.15
